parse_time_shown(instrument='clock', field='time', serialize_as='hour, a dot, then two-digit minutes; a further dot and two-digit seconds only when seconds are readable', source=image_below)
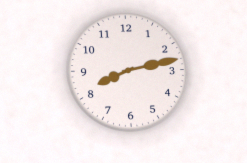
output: 8.13
